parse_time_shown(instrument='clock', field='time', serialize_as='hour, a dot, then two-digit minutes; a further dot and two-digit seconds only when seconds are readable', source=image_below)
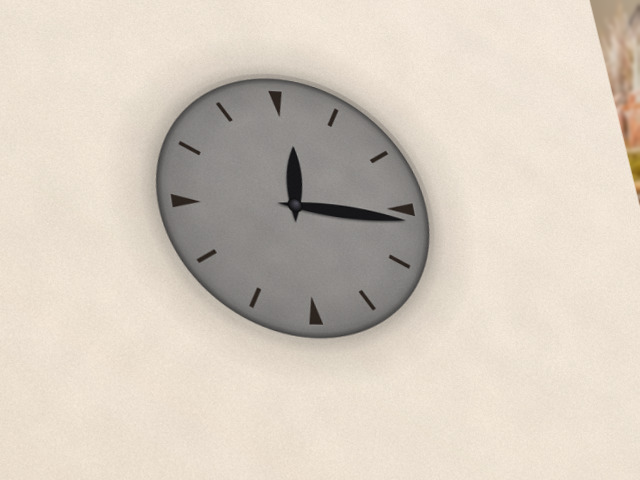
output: 12.16
